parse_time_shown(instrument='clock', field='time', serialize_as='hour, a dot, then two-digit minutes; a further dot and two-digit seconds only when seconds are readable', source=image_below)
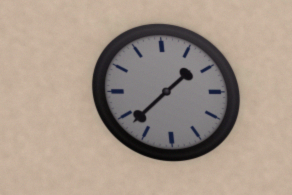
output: 1.38
